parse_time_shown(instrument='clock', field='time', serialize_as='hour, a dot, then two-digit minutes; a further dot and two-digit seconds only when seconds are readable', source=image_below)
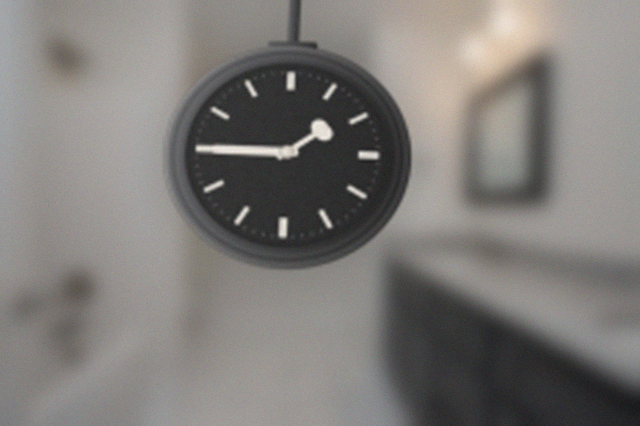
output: 1.45
